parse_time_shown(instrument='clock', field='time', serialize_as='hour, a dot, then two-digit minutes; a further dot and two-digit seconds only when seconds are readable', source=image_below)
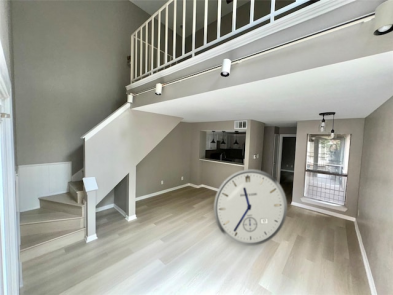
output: 11.36
